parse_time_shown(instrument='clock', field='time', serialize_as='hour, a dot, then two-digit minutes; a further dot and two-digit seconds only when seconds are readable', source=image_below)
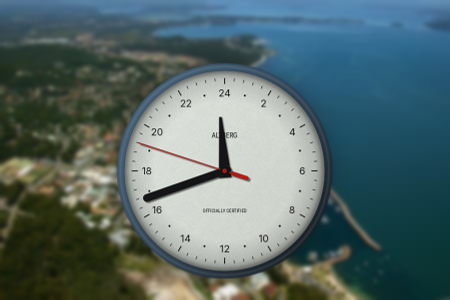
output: 23.41.48
